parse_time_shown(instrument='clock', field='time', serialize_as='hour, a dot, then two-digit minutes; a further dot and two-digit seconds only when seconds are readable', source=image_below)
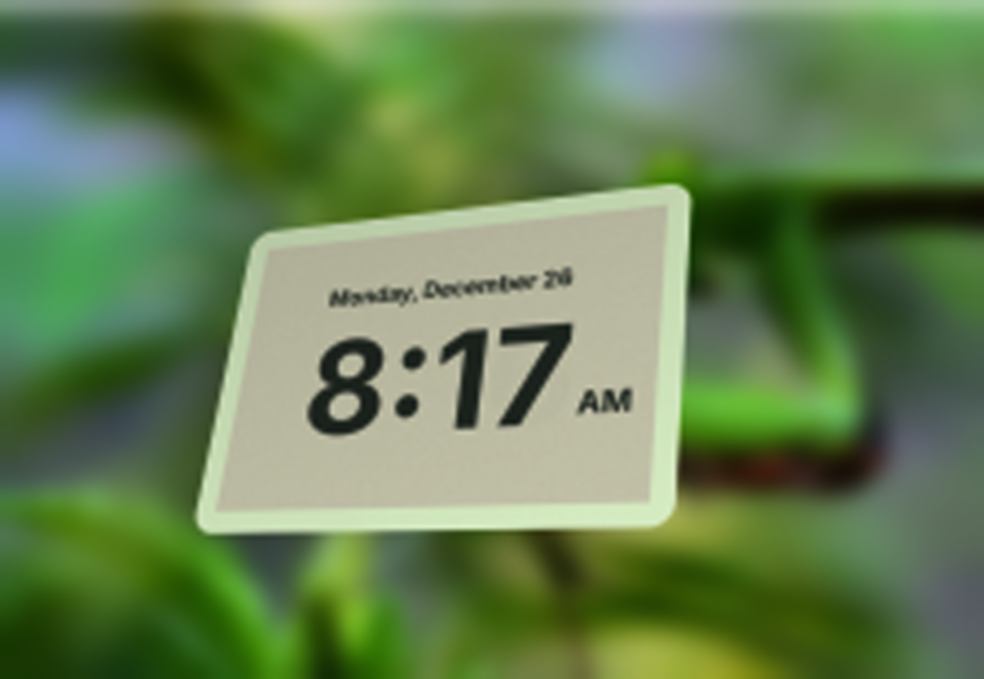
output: 8.17
